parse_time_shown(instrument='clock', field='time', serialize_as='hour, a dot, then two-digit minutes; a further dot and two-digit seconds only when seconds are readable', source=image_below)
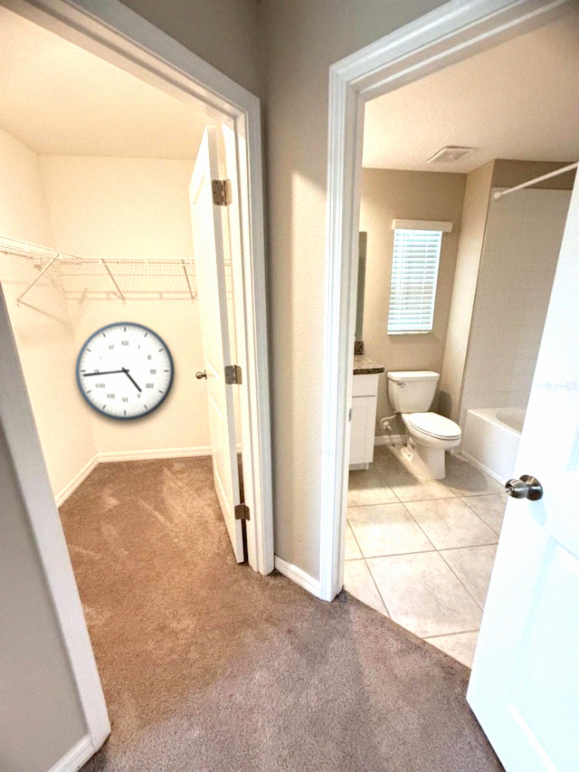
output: 4.44
